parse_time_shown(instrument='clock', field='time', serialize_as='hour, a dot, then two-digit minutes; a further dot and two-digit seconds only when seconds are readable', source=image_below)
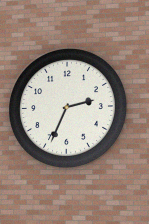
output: 2.34
